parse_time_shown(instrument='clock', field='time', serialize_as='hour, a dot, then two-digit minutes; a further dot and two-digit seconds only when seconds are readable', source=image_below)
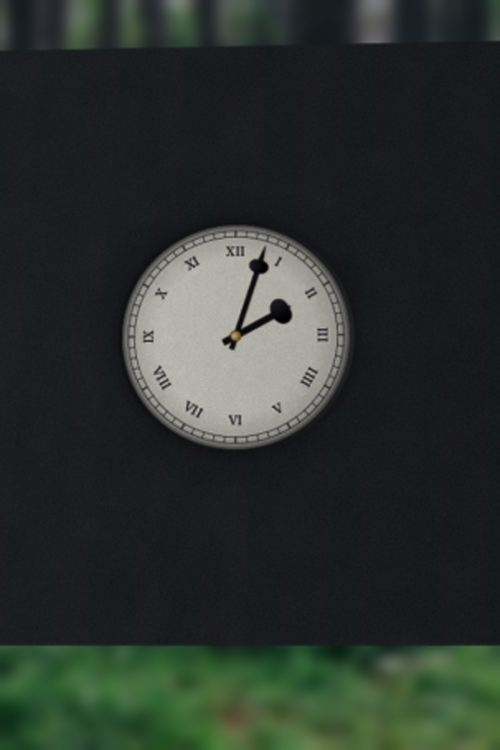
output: 2.03
